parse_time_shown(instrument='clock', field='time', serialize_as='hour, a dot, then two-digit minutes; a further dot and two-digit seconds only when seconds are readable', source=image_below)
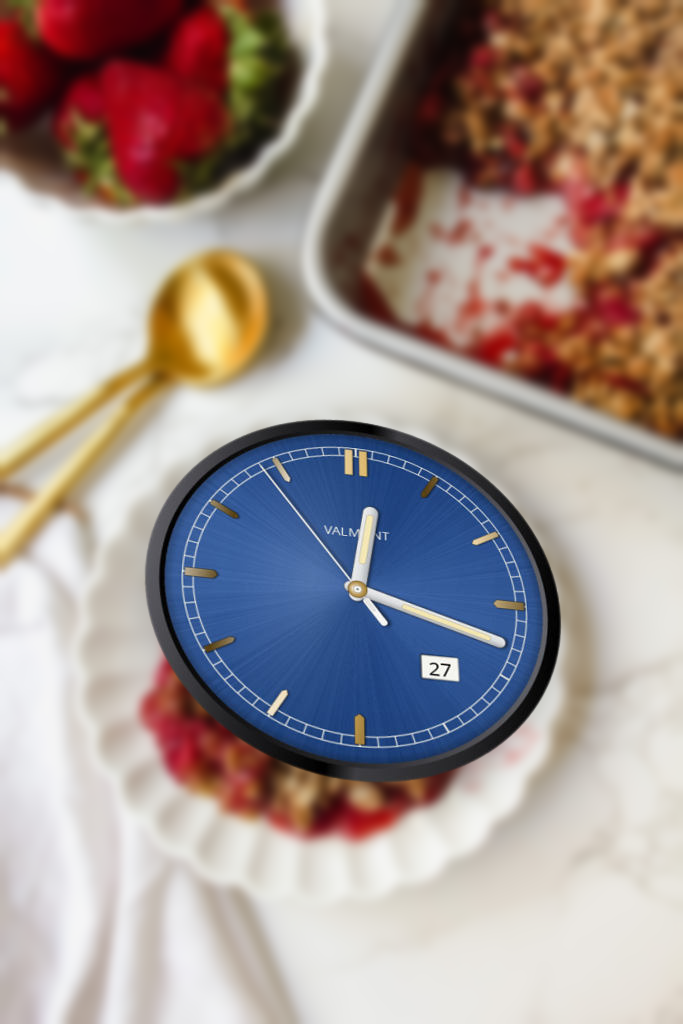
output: 12.17.54
